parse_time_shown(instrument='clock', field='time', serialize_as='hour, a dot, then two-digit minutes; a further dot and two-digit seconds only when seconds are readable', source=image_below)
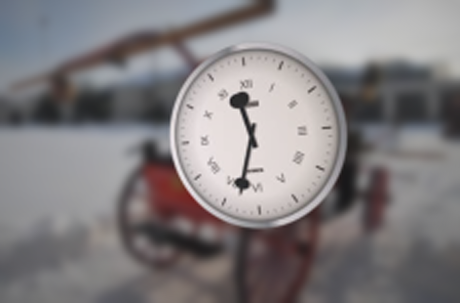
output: 11.33
